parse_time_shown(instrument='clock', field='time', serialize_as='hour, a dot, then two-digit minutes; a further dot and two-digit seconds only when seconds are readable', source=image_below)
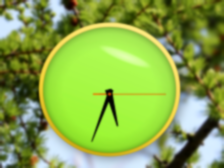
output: 5.33.15
